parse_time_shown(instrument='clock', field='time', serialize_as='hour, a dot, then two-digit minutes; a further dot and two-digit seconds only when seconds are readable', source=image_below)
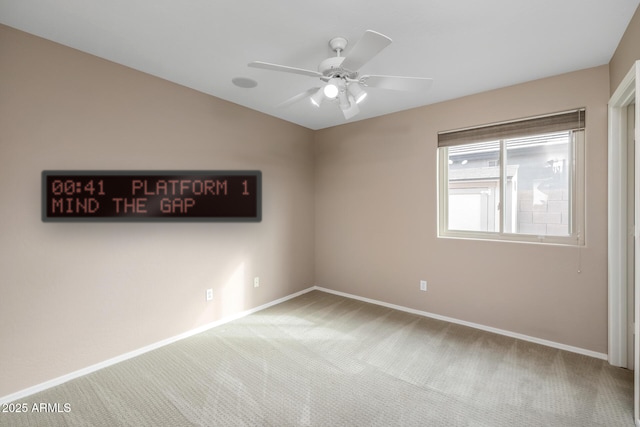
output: 0.41
